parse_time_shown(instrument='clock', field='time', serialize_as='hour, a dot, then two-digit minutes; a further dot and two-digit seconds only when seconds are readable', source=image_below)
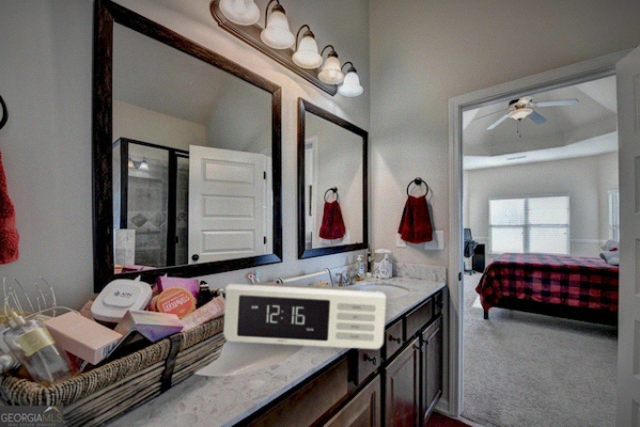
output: 12.16
